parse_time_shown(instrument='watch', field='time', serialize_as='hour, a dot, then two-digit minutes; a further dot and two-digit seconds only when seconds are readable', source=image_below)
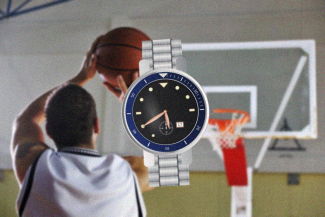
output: 5.40
